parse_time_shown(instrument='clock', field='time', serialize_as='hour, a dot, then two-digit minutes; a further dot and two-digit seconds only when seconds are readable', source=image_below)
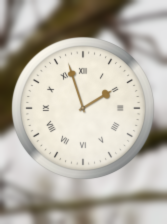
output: 1.57
